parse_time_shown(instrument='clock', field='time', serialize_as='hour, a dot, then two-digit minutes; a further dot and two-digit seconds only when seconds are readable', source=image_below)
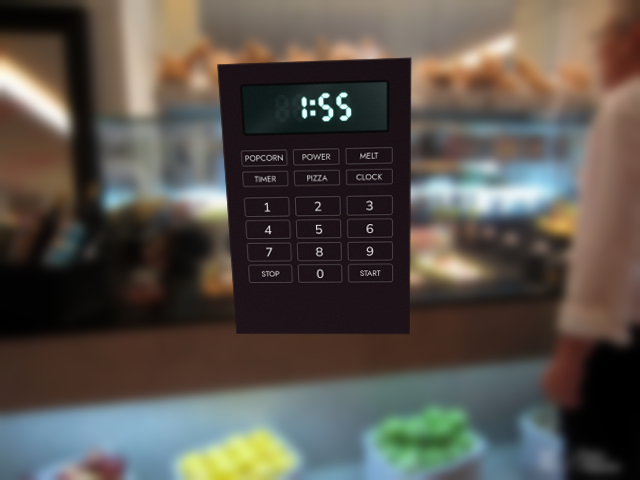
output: 1.55
